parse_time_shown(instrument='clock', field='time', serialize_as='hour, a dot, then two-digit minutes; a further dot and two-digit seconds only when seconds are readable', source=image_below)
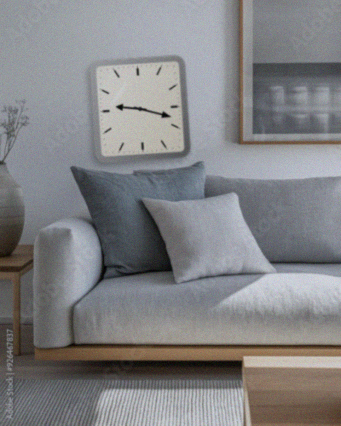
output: 9.18
